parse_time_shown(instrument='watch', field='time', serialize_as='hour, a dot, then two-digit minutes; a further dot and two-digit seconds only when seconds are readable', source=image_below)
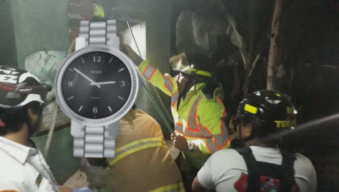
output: 2.51
